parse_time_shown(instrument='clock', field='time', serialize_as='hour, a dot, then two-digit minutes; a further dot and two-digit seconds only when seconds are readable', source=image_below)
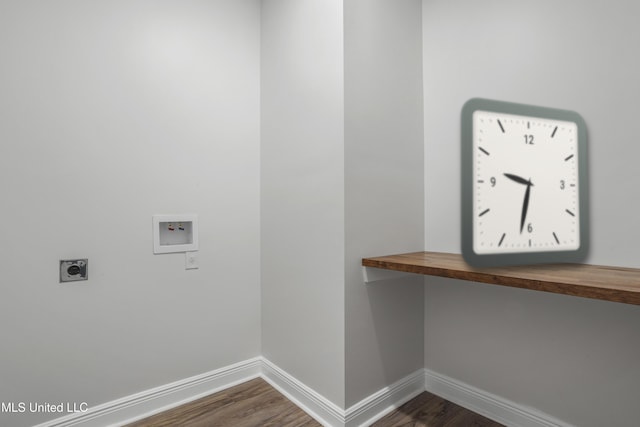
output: 9.32
